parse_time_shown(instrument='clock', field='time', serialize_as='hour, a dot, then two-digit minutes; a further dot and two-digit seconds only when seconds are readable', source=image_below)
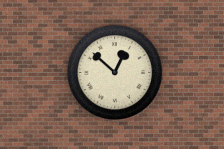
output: 12.52
